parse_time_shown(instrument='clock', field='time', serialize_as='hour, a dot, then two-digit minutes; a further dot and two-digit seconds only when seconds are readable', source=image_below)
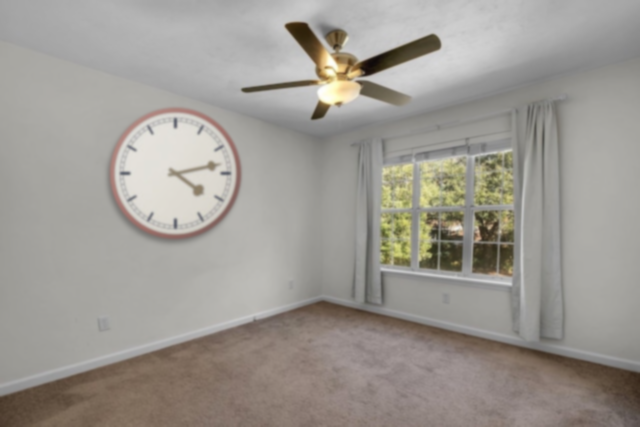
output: 4.13
